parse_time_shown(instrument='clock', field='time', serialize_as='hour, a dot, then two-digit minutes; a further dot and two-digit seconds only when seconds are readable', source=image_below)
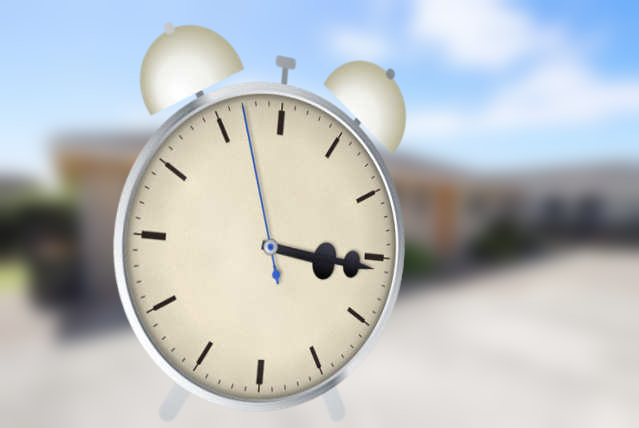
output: 3.15.57
